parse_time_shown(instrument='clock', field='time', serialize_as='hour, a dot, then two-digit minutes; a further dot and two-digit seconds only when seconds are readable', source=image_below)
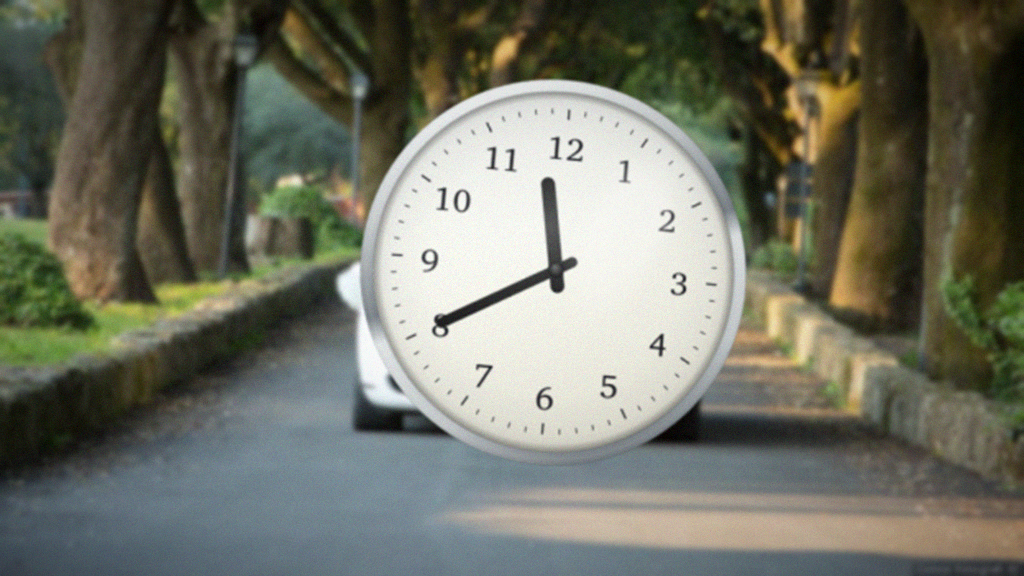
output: 11.40
